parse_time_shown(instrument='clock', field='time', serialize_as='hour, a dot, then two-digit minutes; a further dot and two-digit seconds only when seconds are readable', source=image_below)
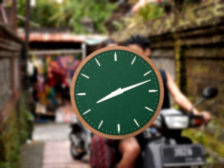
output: 8.12
